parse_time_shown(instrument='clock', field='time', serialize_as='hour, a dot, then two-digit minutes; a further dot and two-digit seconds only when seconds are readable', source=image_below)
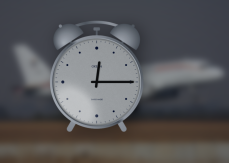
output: 12.15
